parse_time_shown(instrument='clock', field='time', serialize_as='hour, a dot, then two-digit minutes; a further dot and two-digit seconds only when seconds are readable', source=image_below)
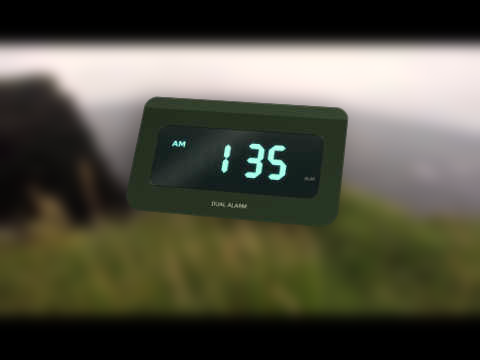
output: 1.35
